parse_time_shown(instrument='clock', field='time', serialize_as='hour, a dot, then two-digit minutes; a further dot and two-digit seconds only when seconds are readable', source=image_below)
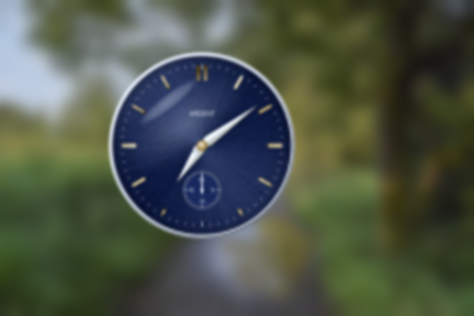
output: 7.09
